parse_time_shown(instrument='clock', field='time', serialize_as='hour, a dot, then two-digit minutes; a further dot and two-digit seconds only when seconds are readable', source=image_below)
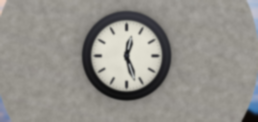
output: 12.27
